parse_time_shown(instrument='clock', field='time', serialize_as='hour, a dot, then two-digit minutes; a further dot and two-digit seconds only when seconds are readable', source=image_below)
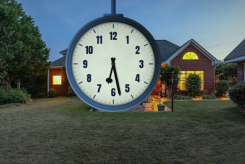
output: 6.28
